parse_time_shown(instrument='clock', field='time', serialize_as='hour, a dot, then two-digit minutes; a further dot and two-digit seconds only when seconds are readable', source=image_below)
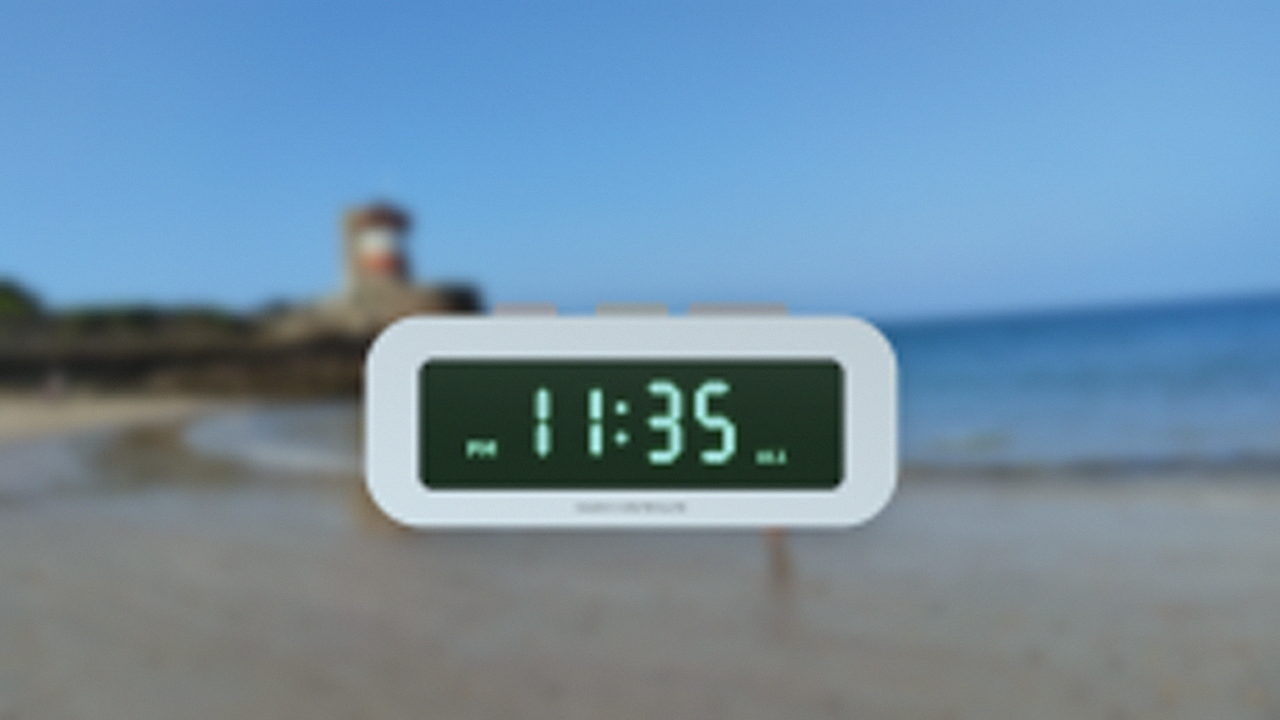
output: 11.35
